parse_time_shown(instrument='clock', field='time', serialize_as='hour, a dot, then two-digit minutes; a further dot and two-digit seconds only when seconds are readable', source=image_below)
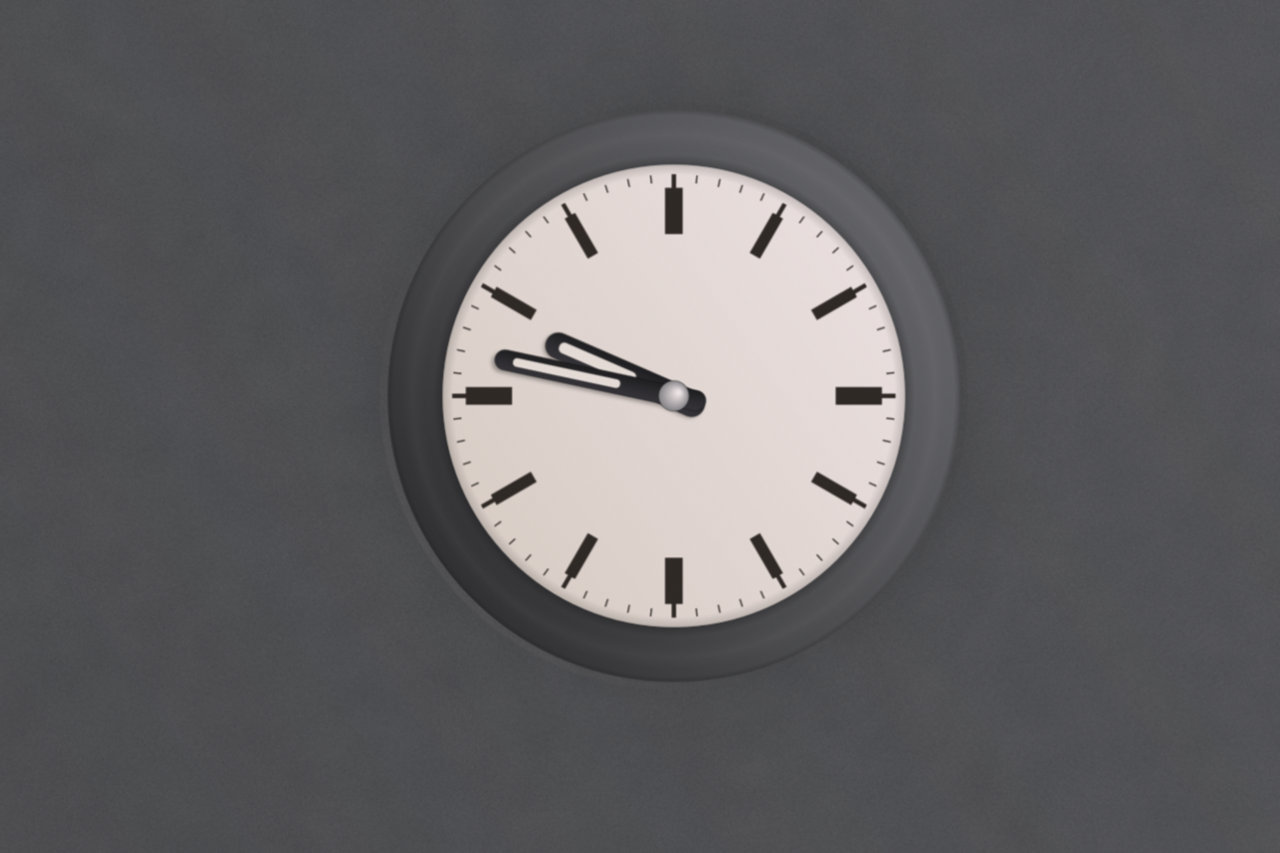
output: 9.47
